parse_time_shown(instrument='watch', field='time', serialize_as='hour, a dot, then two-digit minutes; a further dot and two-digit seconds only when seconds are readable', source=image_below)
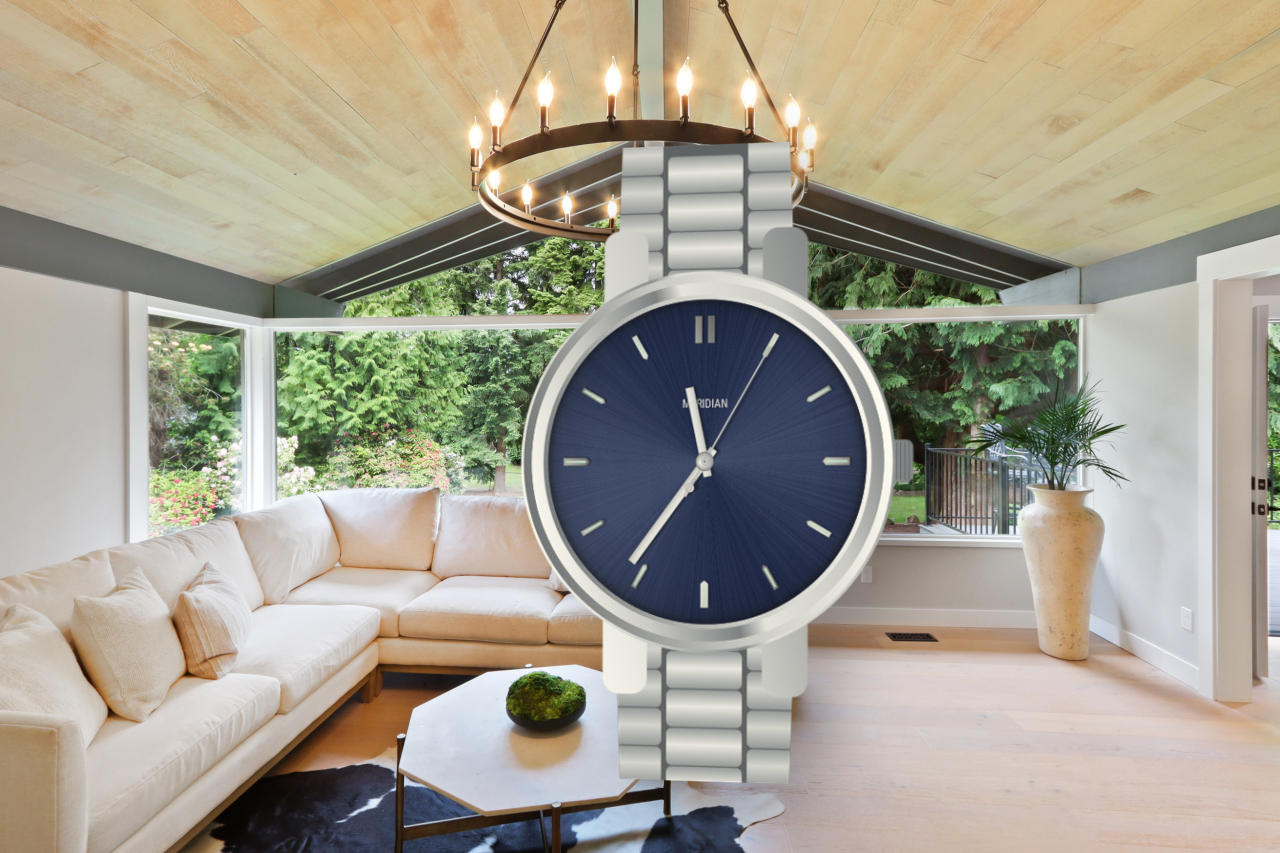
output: 11.36.05
